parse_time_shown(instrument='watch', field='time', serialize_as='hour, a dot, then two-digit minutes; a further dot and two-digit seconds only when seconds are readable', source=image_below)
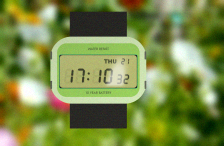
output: 17.10.32
